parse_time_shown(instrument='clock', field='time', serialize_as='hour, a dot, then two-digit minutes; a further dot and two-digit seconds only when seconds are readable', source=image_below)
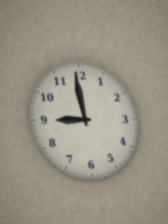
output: 8.59
